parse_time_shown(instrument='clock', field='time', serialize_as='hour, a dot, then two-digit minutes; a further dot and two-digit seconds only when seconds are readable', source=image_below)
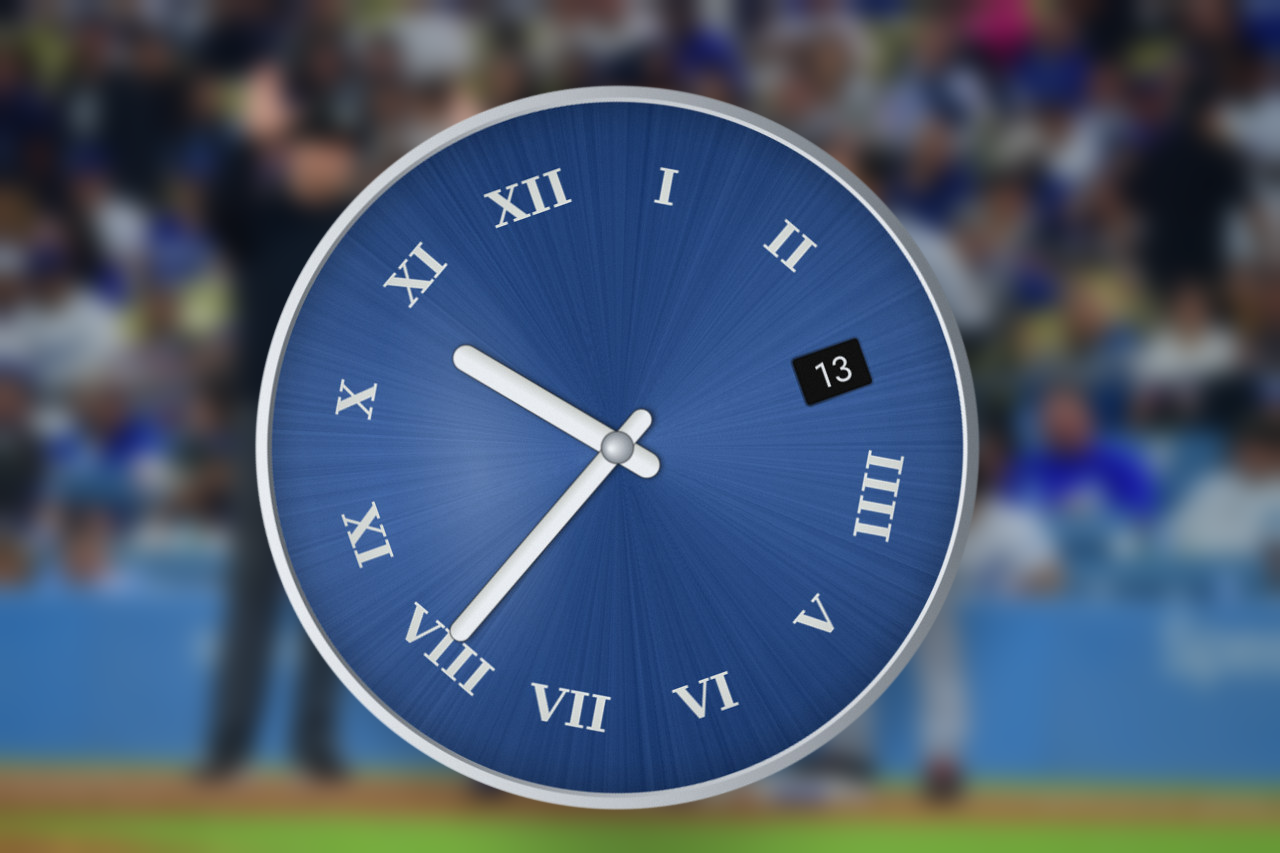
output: 10.40
